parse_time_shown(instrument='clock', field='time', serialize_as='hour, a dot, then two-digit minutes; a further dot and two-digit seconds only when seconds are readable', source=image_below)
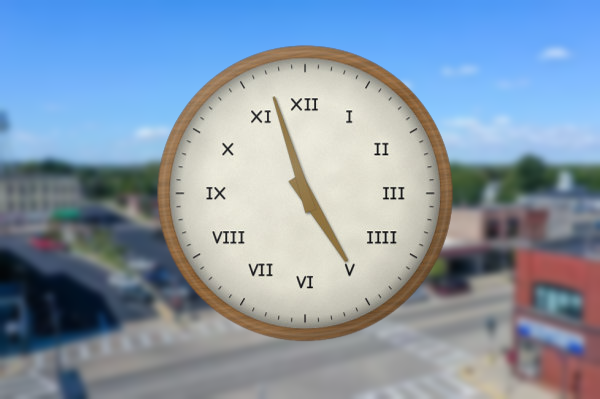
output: 4.57
